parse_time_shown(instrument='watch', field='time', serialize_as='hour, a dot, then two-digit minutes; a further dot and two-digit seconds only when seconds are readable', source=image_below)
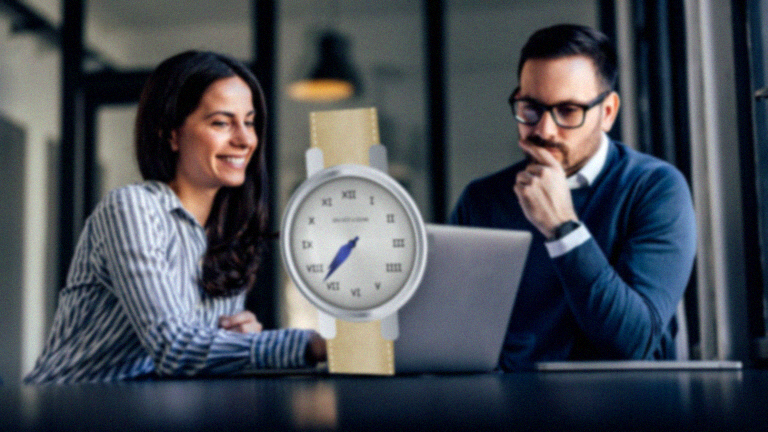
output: 7.37
